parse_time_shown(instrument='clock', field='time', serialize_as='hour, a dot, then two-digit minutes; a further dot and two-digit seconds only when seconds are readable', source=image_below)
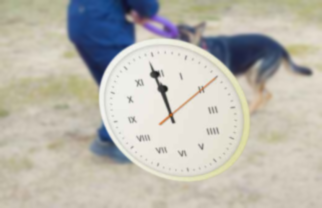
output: 11.59.10
